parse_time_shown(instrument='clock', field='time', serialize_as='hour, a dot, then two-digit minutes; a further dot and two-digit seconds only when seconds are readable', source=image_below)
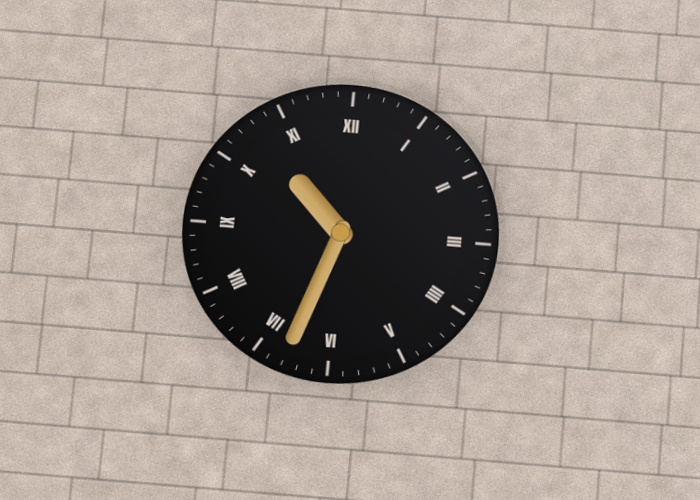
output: 10.33
